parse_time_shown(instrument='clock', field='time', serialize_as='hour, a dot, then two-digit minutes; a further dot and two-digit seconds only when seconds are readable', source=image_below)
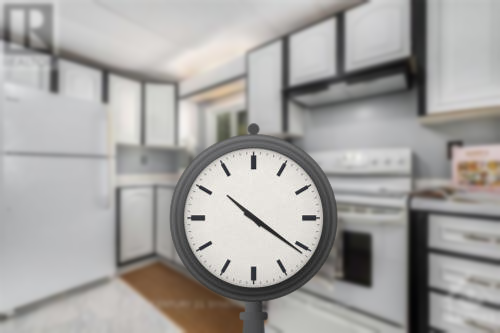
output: 10.21
